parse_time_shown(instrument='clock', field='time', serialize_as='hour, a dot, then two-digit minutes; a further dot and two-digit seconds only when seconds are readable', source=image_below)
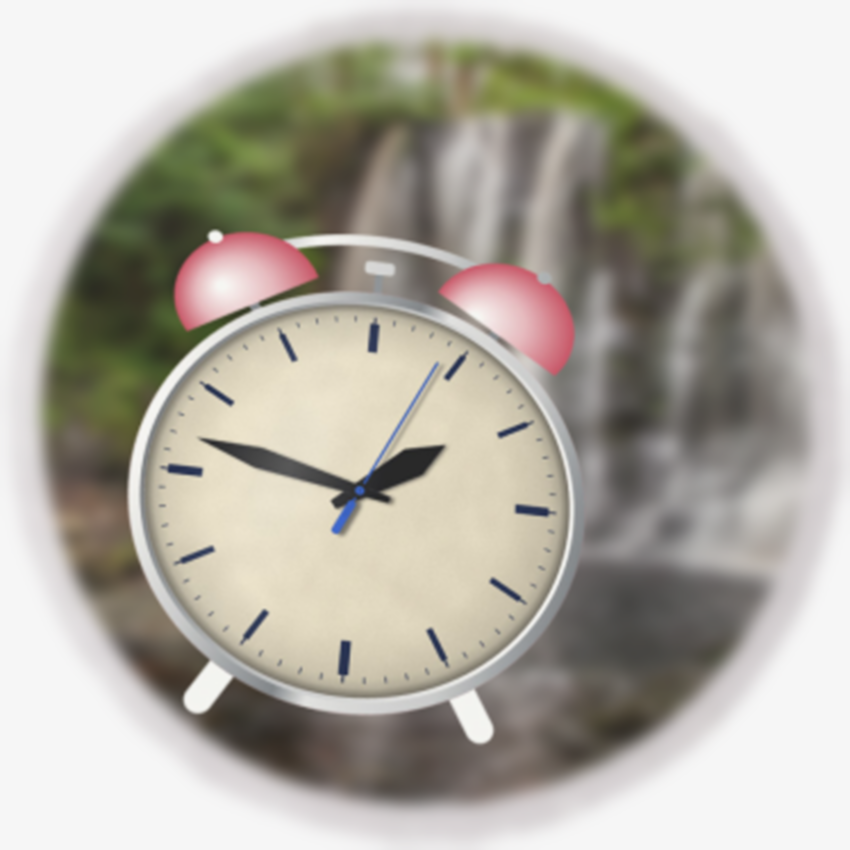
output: 1.47.04
